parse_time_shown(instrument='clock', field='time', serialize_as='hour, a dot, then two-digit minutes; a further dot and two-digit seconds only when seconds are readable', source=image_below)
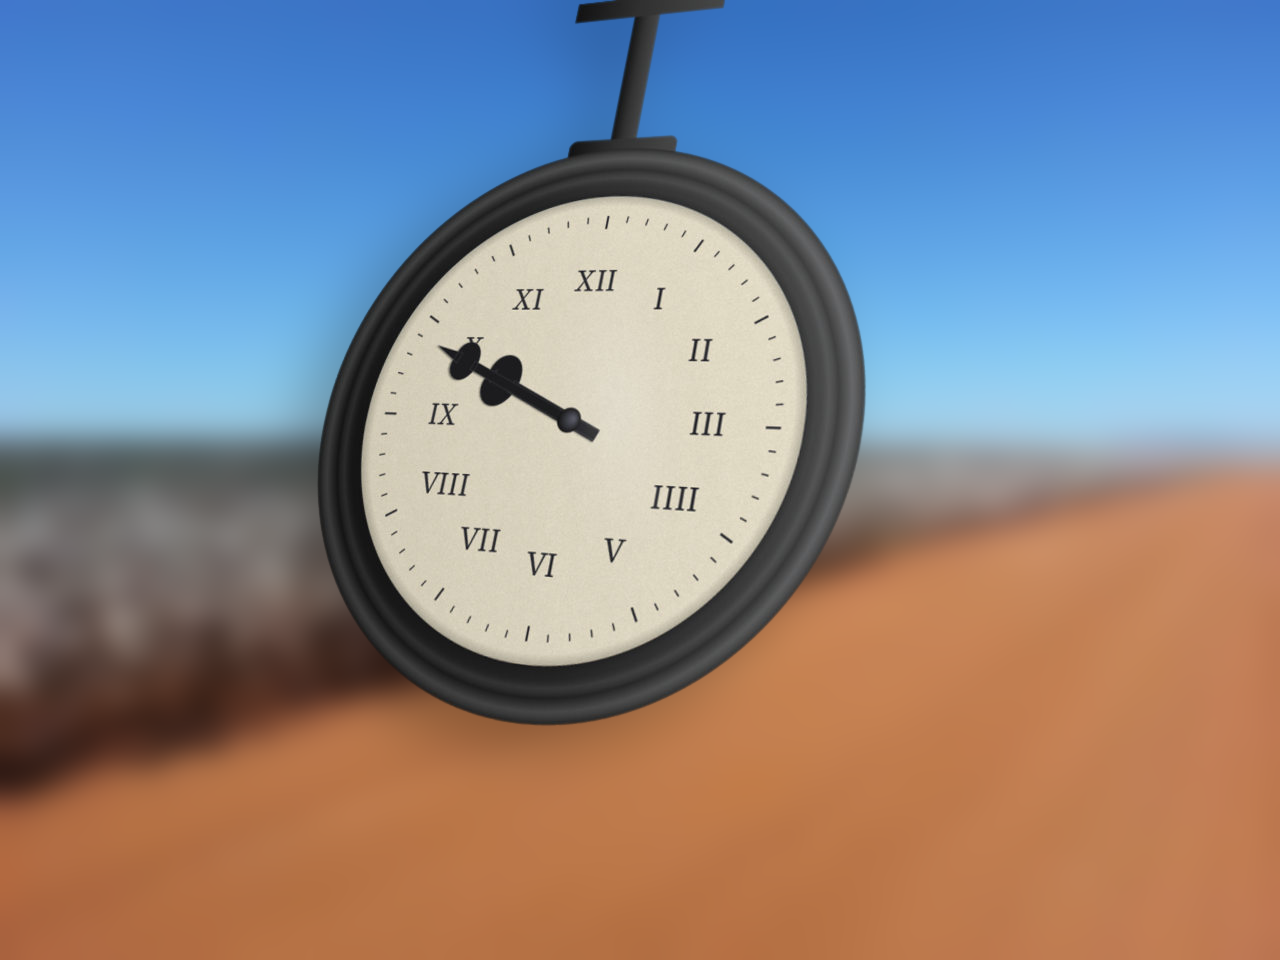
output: 9.49
